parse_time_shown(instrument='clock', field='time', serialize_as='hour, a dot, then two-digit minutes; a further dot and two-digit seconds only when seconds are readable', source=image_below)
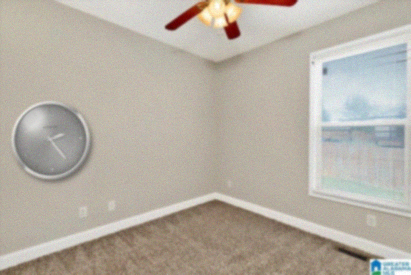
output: 2.24
